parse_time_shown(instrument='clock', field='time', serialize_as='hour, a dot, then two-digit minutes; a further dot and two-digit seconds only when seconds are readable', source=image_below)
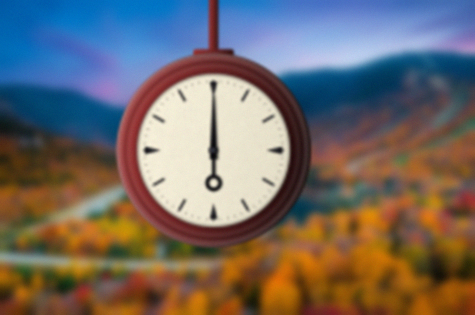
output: 6.00
